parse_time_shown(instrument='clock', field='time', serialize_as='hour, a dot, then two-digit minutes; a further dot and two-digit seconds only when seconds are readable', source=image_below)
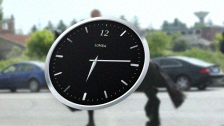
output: 6.14
